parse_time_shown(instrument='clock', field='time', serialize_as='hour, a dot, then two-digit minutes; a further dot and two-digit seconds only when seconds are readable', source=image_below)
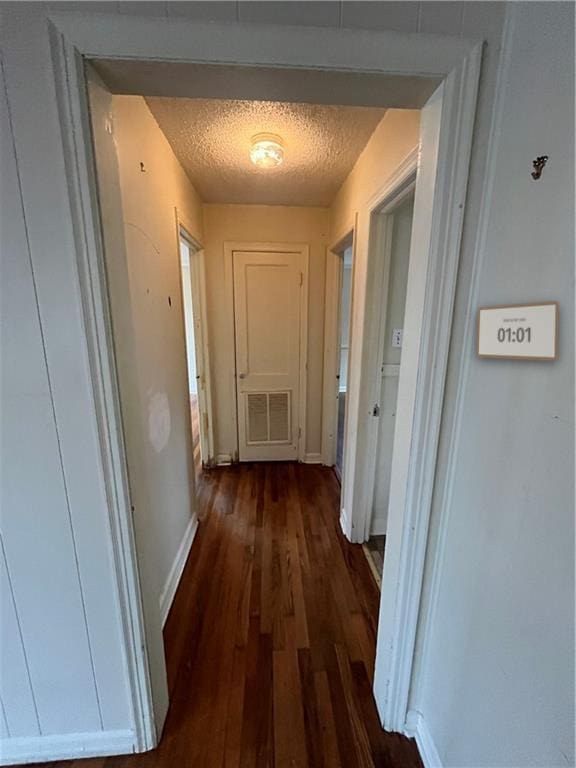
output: 1.01
